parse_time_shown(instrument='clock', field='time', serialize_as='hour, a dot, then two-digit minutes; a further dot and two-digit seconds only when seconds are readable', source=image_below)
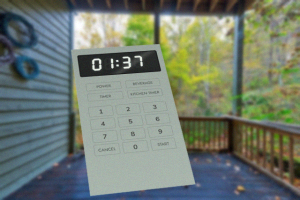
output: 1.37
